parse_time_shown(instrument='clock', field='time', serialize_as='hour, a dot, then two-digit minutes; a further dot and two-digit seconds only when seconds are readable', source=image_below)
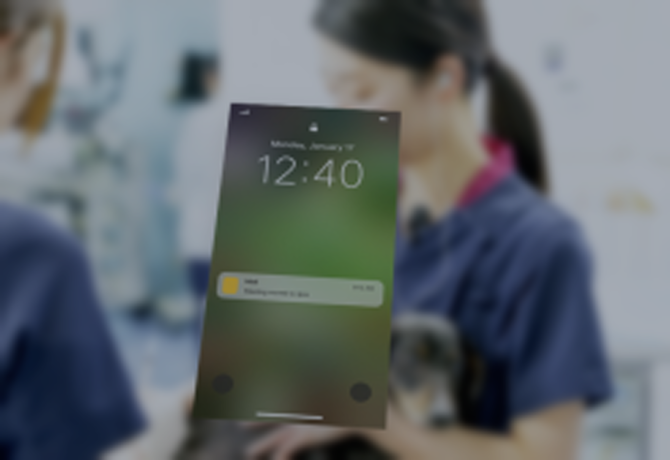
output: 12.40
